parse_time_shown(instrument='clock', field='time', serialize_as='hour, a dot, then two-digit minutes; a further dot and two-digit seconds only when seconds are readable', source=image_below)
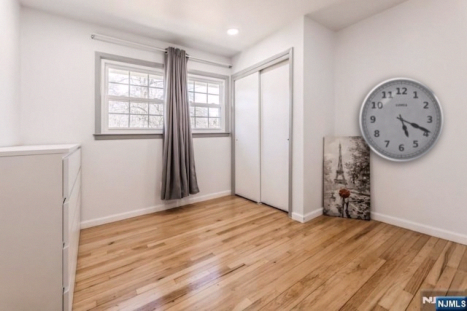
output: 5.19
